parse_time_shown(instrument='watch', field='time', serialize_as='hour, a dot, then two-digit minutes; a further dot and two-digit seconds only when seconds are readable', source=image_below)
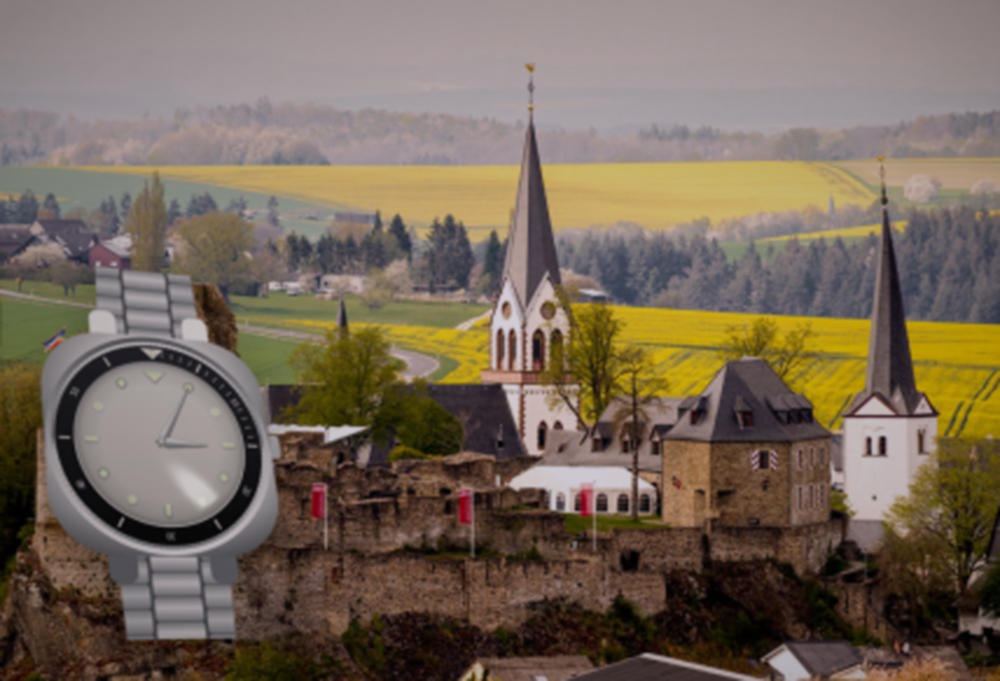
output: 3.05
